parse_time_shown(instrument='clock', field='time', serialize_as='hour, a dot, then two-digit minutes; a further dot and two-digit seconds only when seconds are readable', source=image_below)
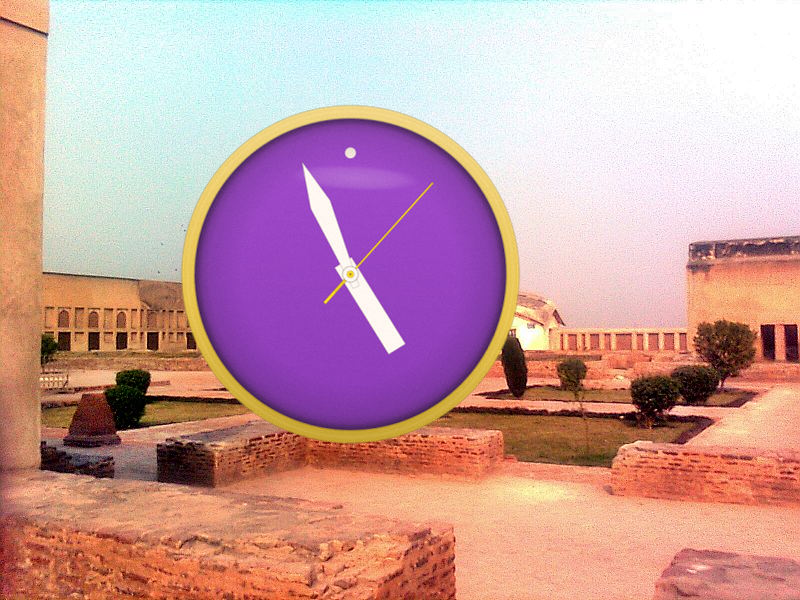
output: 4.56.07
